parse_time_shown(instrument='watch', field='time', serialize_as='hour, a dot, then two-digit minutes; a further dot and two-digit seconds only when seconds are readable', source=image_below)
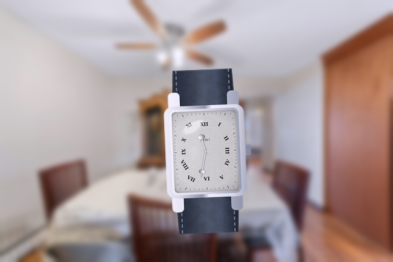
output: 11.32
